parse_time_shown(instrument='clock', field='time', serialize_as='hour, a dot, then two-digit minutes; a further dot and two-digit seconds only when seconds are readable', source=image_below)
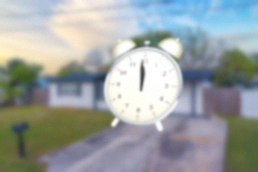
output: 11.59
